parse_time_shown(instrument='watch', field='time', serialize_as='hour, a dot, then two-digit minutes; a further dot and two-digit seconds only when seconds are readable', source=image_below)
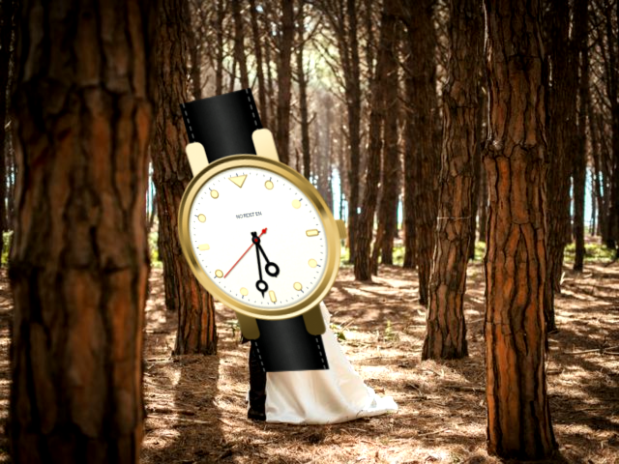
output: 5.31.39
